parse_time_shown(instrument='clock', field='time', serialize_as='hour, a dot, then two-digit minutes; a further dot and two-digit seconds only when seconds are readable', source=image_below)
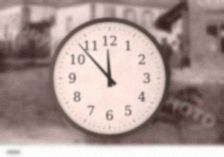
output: 11.53
